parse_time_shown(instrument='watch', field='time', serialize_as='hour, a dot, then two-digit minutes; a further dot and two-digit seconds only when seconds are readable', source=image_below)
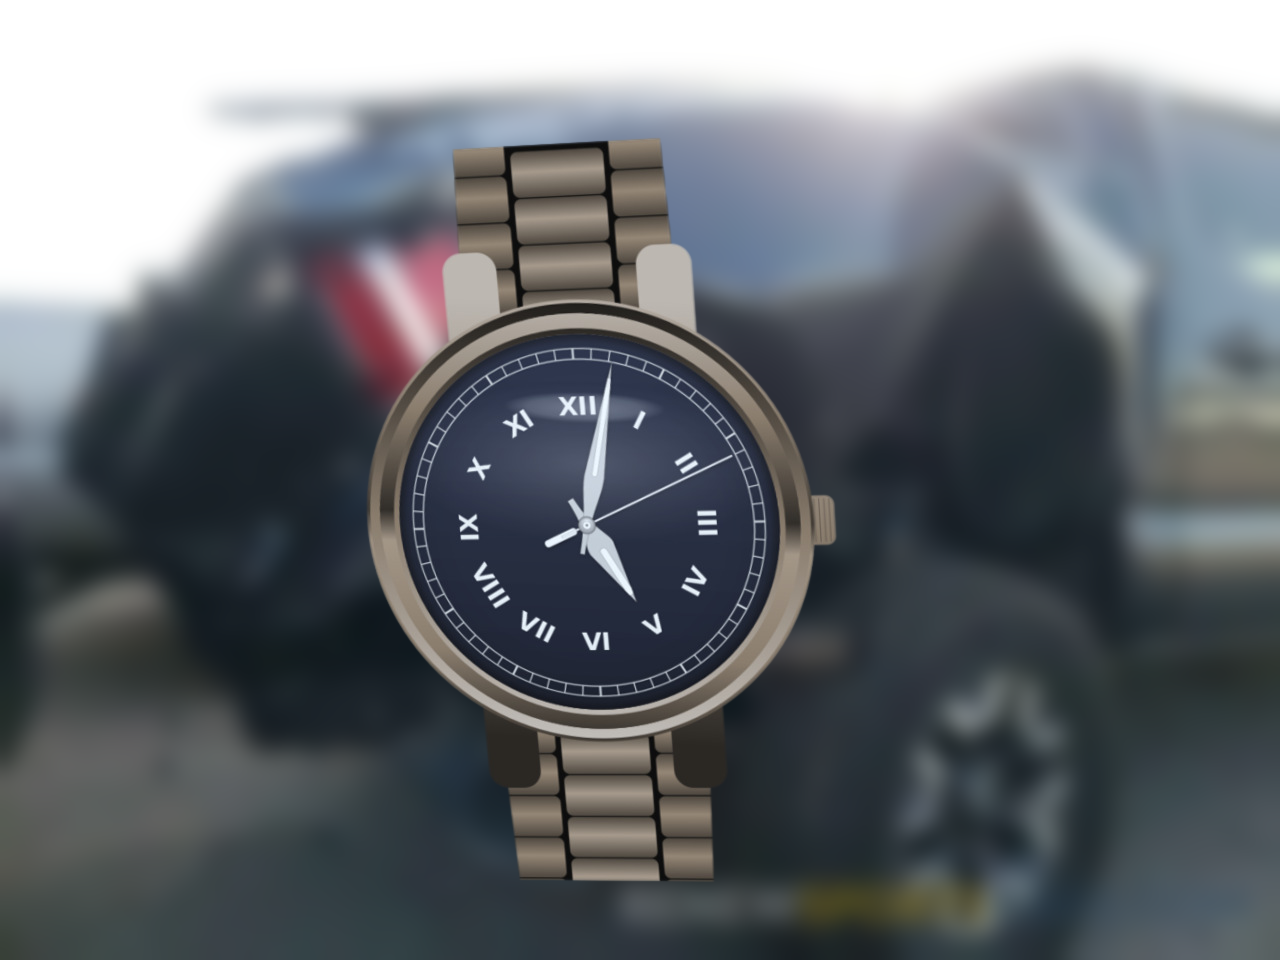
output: 5.02.11
